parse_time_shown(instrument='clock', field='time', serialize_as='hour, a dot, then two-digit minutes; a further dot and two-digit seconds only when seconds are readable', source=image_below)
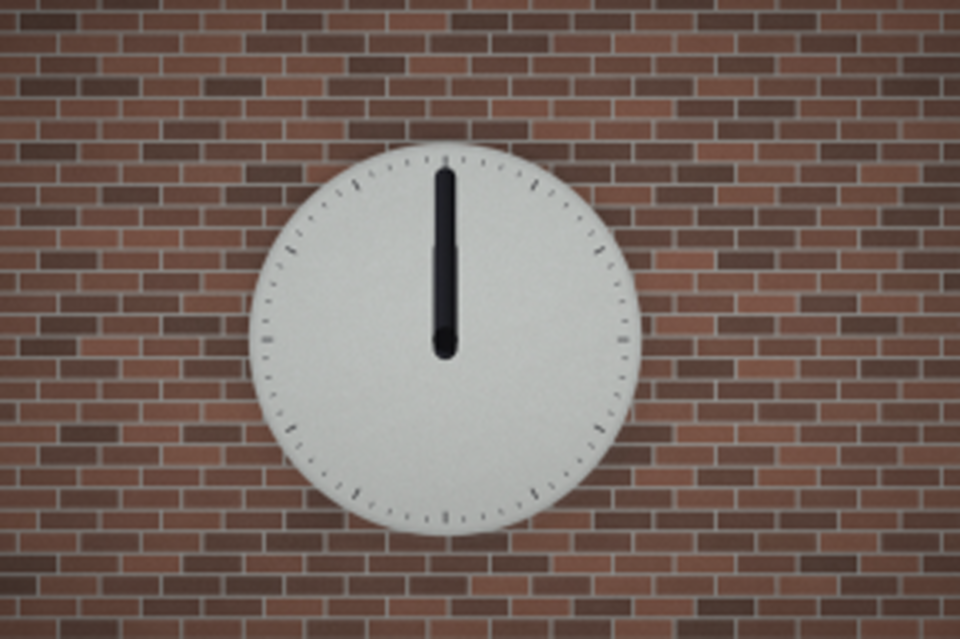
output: 12.00
